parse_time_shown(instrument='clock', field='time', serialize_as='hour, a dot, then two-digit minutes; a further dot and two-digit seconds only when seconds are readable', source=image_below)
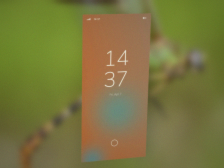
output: 14.37
